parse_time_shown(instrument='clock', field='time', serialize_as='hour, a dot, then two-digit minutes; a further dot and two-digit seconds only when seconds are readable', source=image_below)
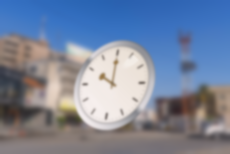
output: 10.00
